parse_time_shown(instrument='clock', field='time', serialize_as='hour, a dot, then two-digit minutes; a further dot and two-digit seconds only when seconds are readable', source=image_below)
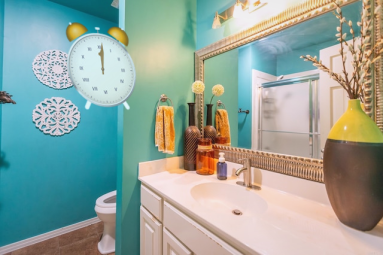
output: 12.01
